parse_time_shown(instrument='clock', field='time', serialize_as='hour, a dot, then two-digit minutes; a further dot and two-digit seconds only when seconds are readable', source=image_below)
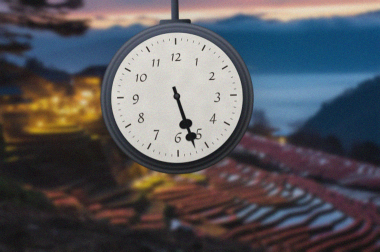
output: 5.27
